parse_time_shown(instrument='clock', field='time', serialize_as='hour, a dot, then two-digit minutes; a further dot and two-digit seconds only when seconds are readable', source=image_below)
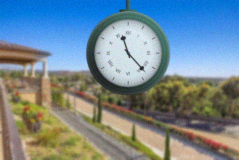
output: 11.23
